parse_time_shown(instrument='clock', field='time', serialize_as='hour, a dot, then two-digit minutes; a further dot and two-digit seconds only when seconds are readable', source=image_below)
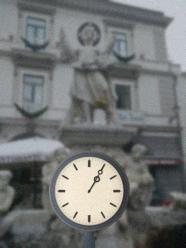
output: 1.05
